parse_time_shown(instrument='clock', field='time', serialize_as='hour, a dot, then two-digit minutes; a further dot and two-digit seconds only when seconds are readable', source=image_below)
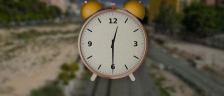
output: 12.30
